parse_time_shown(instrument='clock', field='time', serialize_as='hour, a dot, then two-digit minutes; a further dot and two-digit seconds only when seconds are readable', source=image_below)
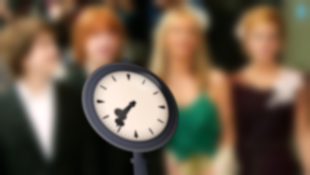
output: 7.36
